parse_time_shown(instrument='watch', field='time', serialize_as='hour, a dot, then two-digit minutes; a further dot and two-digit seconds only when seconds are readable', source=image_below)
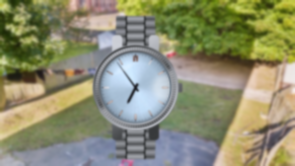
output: 6.54
